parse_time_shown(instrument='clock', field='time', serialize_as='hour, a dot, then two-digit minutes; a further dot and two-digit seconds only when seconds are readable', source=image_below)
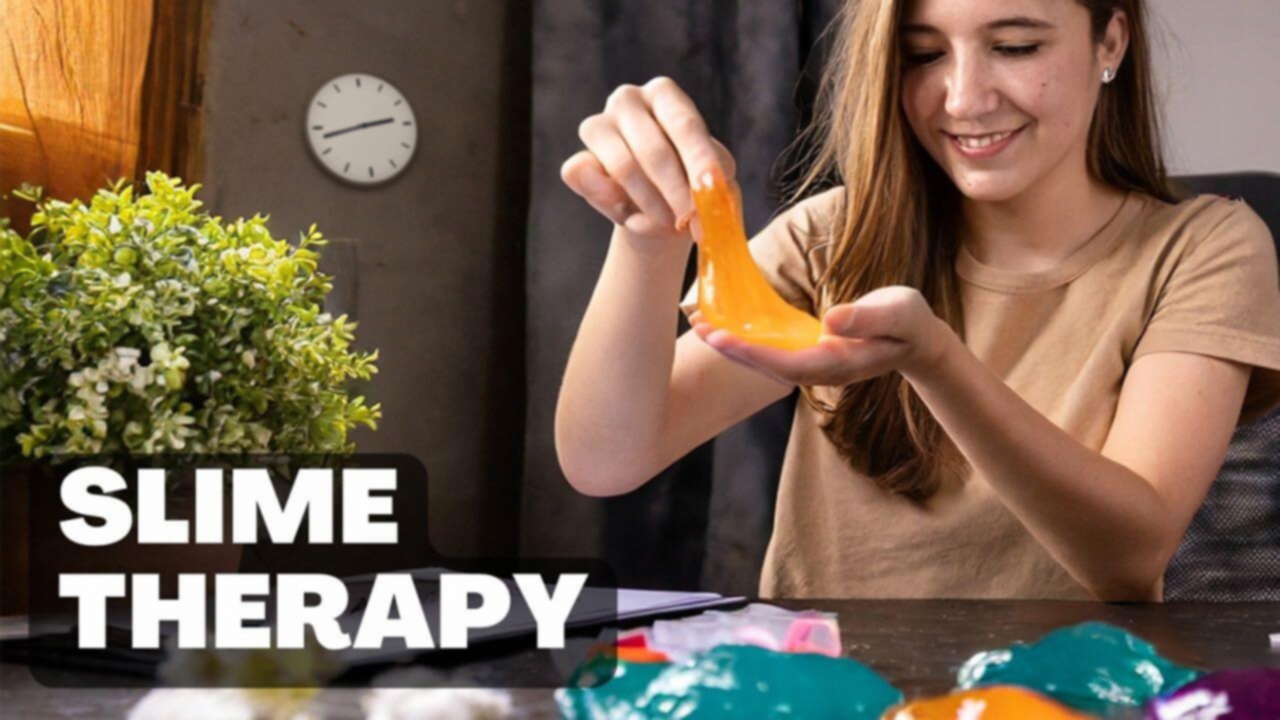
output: 2.43
